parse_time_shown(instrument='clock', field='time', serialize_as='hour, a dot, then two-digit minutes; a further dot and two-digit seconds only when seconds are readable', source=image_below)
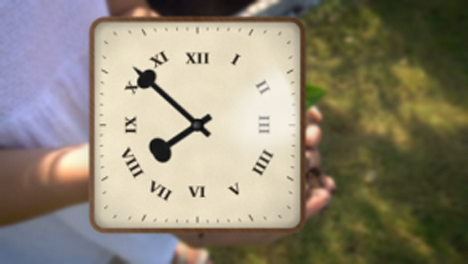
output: 7.52
